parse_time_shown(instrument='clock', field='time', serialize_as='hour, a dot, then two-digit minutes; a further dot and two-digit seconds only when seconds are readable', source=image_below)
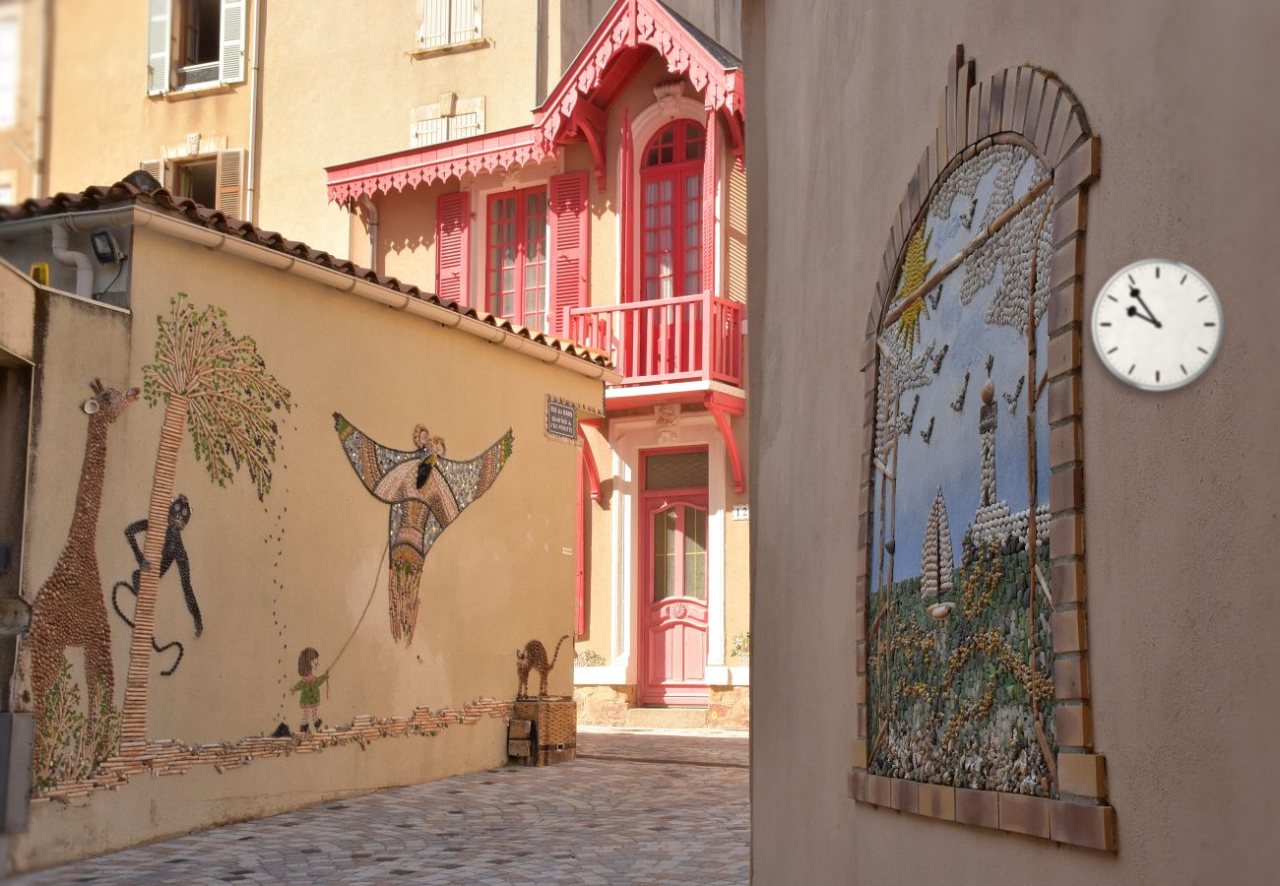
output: 9.54
